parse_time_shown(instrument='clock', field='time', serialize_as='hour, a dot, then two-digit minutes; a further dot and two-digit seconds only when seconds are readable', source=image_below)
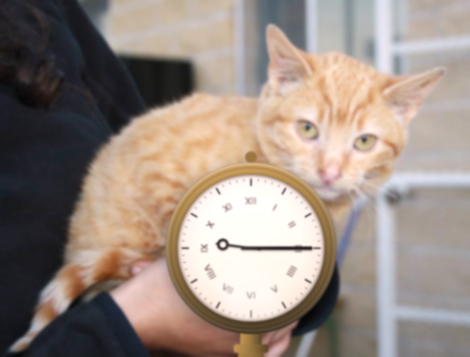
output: 9.15
